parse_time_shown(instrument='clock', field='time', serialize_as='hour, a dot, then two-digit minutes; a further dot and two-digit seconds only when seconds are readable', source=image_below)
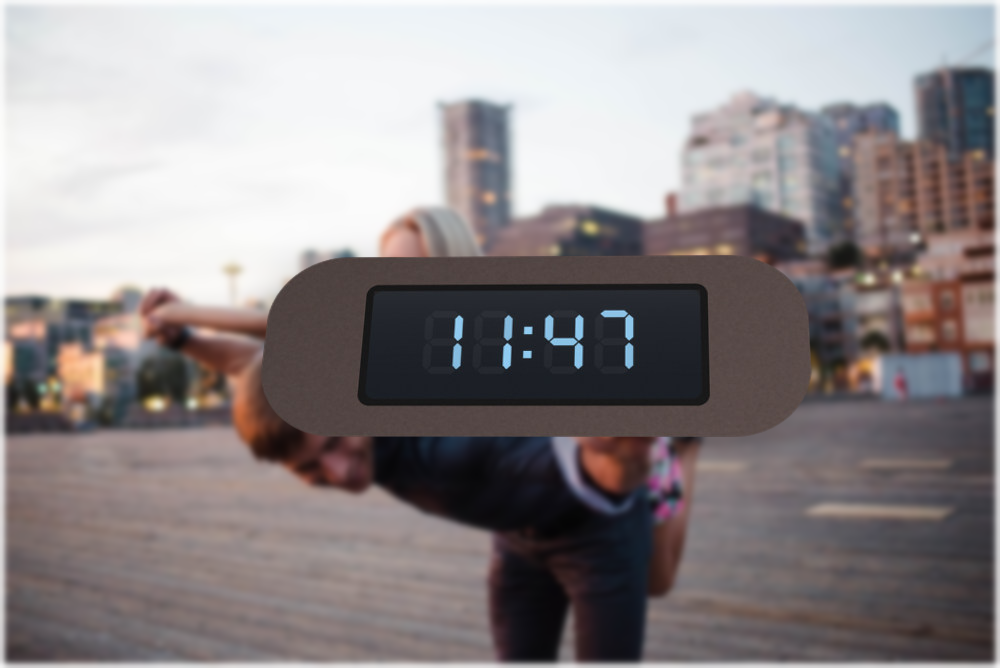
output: 11.47
